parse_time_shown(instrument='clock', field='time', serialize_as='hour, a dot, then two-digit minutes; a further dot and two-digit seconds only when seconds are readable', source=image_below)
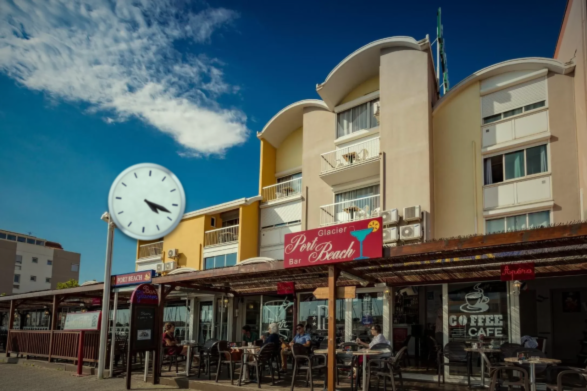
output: 4.18
